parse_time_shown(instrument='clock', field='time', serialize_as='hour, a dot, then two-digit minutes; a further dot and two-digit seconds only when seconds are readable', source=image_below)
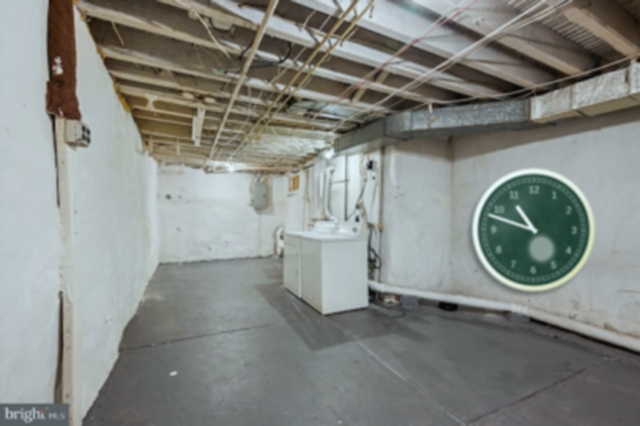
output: 10.48
